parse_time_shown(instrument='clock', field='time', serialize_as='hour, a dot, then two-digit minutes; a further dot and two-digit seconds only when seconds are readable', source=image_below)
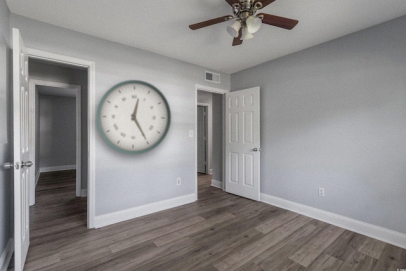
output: 12.25
